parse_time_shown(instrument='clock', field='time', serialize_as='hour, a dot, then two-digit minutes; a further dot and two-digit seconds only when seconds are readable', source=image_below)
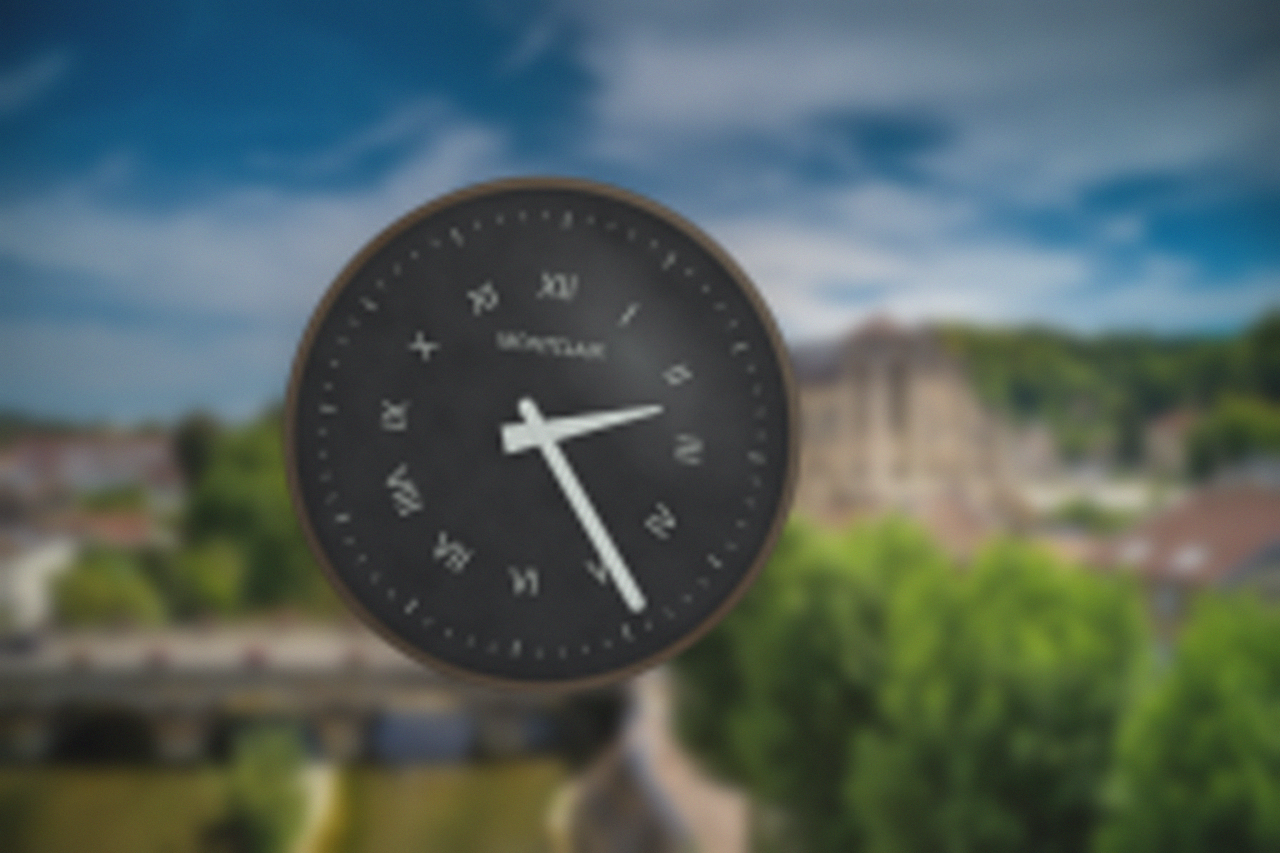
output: 2.24
